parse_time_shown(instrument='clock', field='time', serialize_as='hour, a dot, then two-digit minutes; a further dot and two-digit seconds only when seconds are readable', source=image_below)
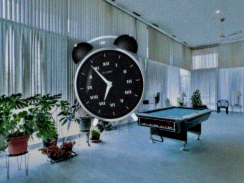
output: 6.54
